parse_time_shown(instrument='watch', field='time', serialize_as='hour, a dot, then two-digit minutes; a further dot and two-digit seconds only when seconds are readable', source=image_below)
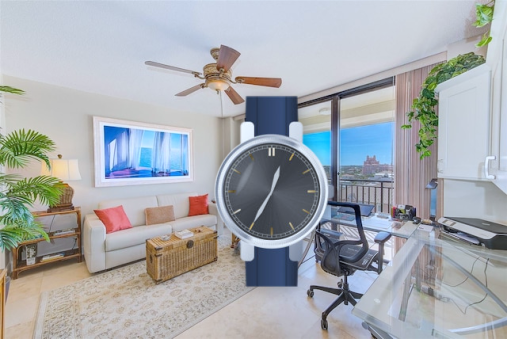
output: 12.35
